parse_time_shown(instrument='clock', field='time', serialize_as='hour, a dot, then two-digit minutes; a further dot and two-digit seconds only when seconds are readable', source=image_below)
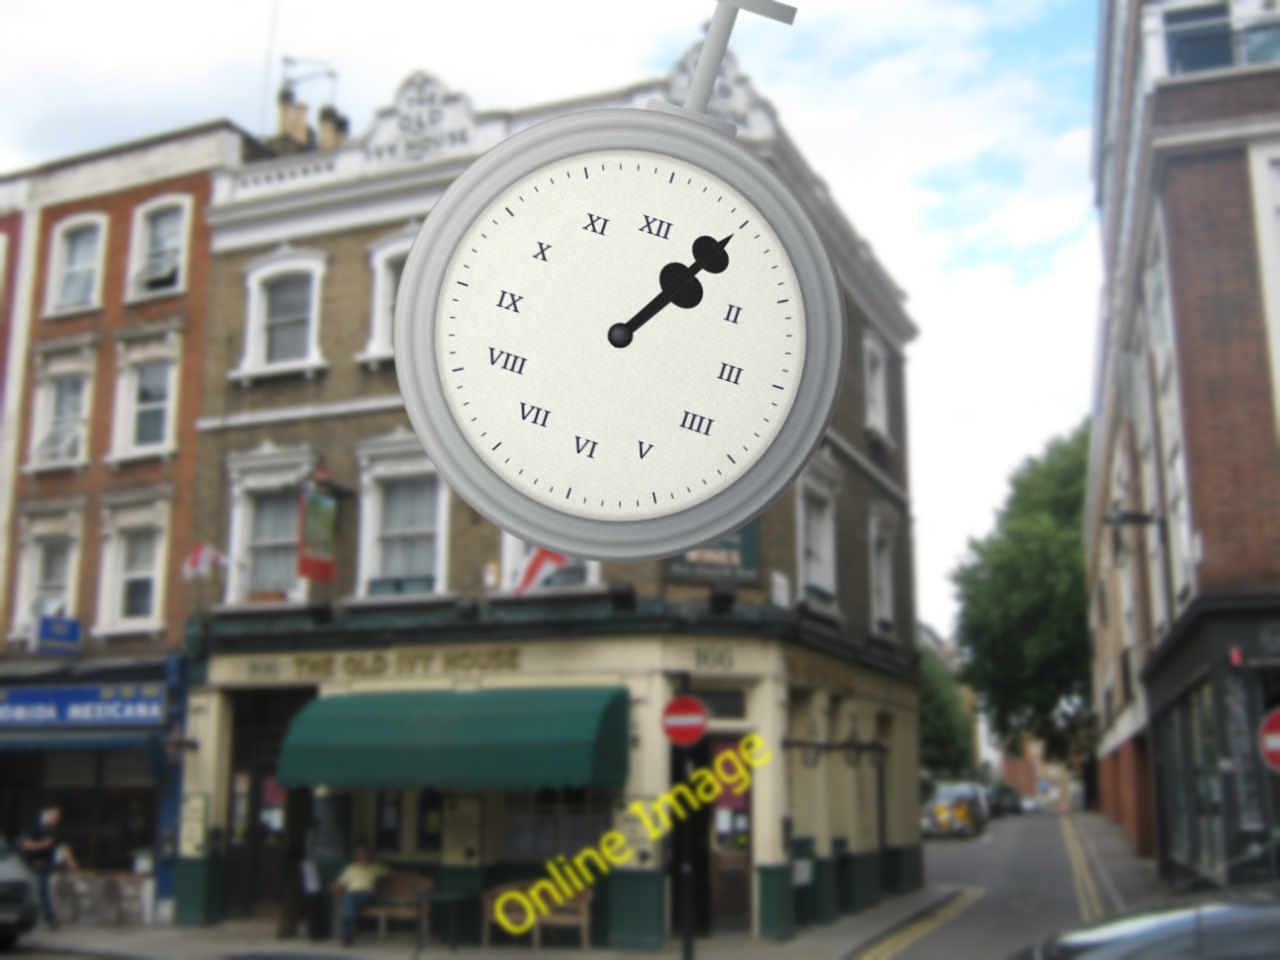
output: 1.05
